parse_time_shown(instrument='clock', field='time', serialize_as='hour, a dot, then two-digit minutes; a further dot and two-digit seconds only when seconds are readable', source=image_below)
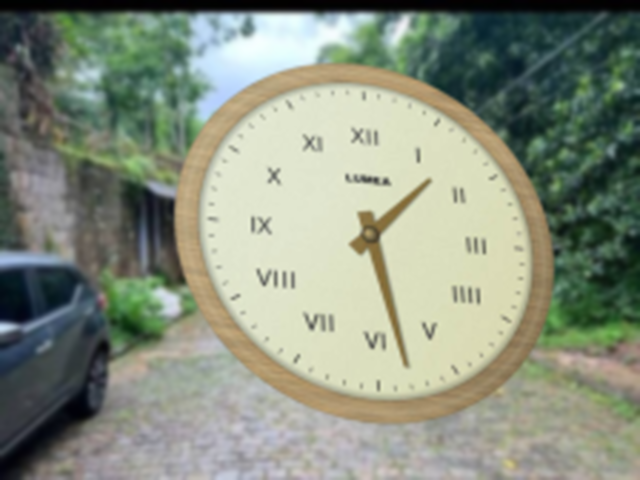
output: 1.28
